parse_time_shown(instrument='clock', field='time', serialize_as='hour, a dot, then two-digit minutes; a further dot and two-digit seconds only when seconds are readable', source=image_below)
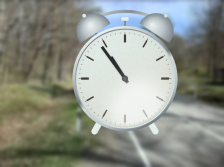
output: 10.54
